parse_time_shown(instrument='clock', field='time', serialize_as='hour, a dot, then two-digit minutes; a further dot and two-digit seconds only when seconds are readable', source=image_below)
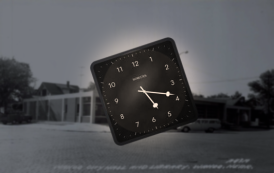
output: 5.19
